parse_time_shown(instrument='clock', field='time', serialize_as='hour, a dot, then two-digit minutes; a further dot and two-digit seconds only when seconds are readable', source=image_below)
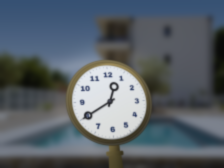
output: 12.40
